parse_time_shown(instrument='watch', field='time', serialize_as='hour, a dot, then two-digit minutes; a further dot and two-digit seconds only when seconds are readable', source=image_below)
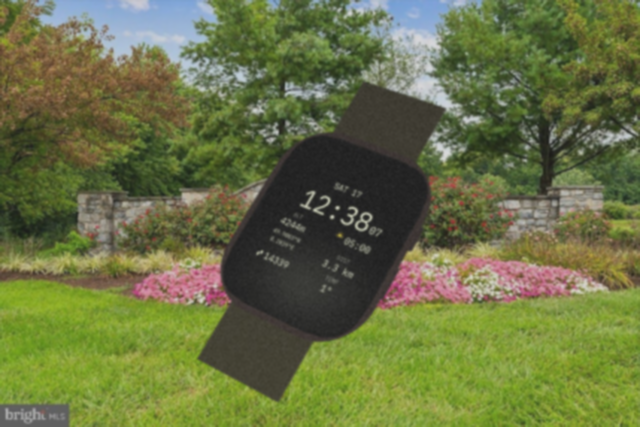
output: 12.38
